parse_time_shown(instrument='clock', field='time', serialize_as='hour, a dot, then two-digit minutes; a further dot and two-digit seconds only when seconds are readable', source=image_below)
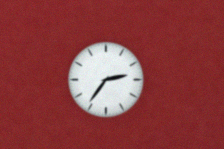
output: 2.36
